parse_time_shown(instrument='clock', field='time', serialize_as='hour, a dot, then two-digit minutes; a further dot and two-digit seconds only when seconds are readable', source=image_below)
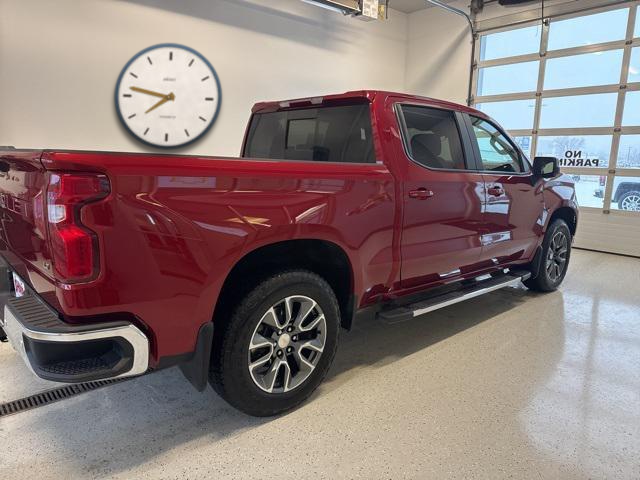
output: 7.47
